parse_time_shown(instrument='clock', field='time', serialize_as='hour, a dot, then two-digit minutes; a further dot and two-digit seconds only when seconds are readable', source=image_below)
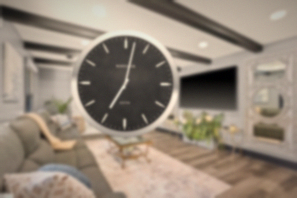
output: 7.02
